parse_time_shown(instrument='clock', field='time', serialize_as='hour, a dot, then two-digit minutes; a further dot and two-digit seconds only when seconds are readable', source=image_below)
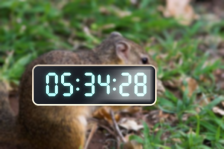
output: 5.34.28
